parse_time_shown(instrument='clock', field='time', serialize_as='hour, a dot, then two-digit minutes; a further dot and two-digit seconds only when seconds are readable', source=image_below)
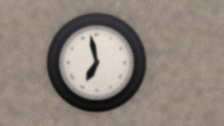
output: 6.58
